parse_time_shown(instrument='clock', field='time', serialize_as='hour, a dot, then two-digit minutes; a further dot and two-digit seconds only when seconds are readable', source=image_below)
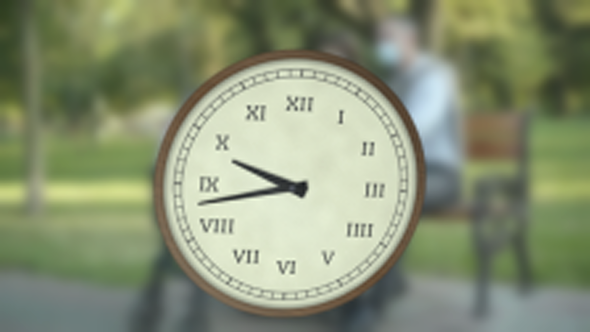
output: 9.43
